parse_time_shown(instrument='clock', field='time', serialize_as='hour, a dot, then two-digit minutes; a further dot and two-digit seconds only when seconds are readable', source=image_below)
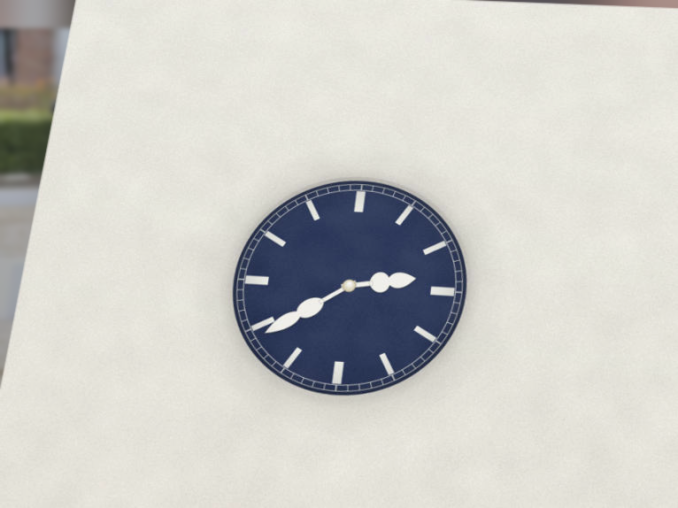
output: 2.39
